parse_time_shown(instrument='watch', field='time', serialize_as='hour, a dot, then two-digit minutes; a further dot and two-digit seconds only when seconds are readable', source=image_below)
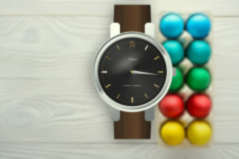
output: 3.16
